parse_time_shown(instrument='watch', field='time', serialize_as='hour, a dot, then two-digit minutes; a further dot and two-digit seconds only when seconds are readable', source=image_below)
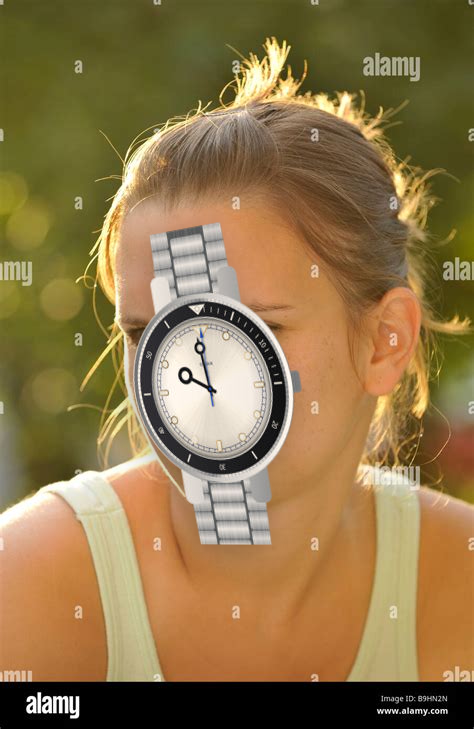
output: 9.59.00
